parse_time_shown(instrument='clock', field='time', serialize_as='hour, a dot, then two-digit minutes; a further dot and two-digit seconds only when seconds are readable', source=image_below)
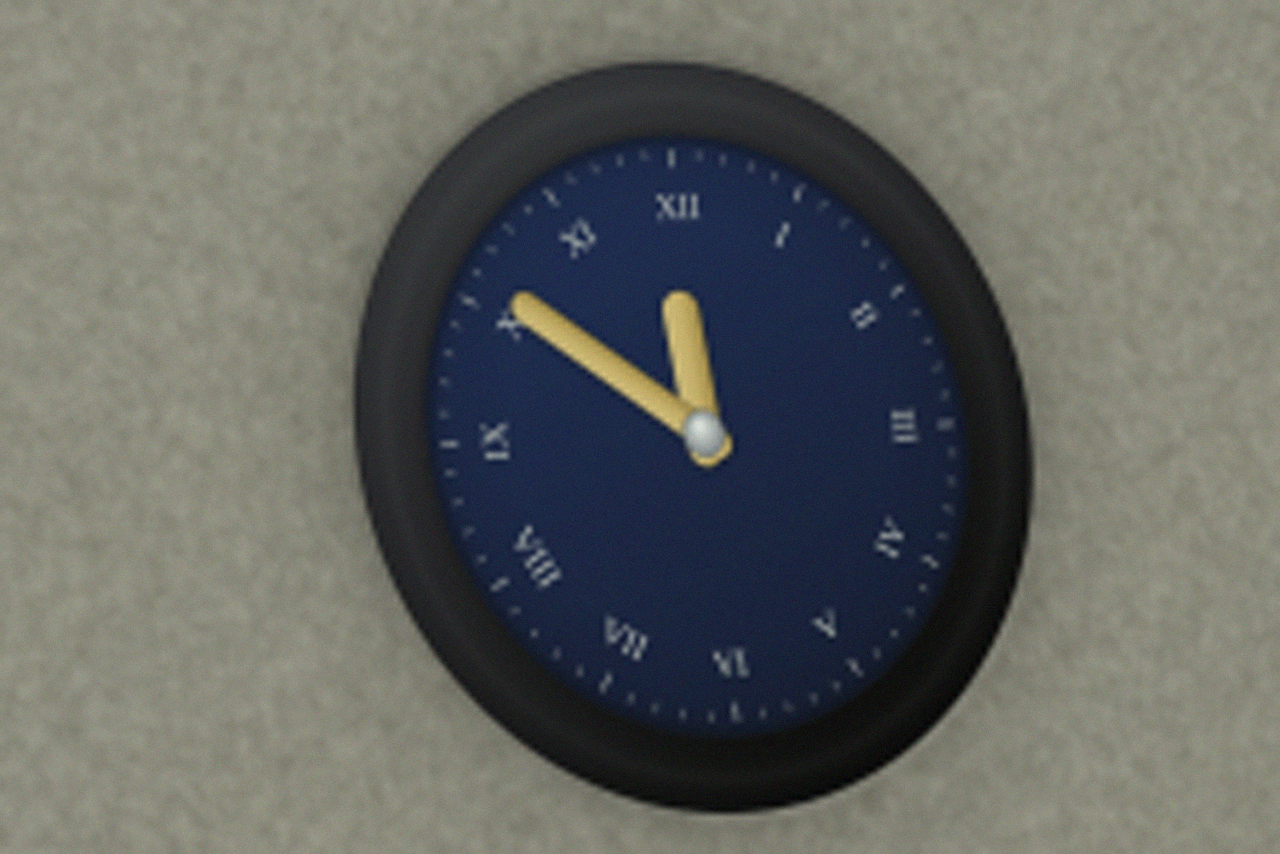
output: 11.51
